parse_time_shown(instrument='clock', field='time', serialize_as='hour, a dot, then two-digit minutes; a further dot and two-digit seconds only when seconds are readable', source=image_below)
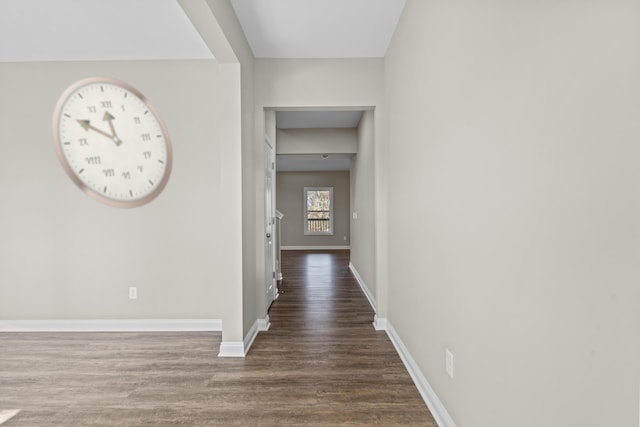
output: 11.50
